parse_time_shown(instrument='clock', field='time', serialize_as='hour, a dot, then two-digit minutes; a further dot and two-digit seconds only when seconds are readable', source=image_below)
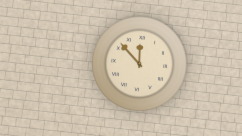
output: 11.52
